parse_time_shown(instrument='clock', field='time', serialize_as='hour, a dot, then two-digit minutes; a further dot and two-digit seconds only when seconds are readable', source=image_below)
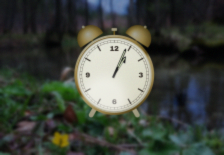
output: 1.04
